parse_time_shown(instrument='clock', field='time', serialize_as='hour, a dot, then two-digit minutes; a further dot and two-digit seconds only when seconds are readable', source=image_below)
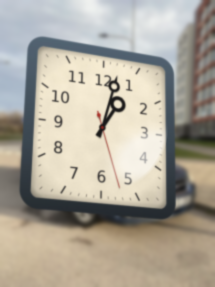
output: 1.02.27
